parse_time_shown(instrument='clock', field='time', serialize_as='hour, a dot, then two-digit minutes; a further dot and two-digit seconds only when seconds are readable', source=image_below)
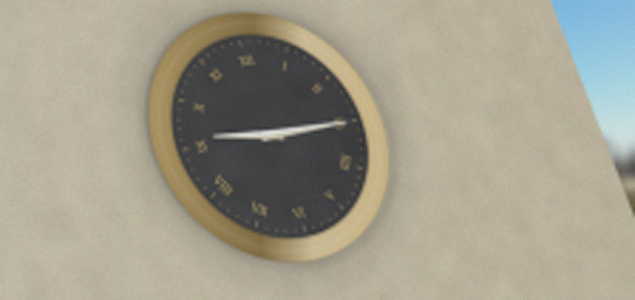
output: 9.15
